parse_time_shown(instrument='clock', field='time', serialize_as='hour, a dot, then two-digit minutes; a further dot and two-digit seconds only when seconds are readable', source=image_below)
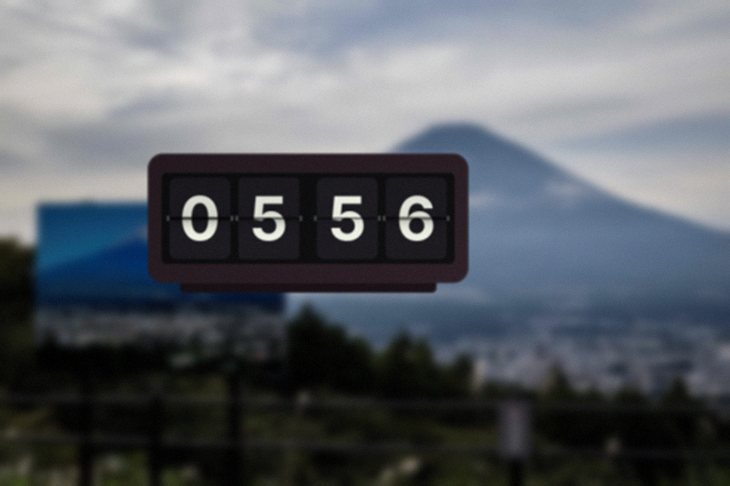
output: 5.56
